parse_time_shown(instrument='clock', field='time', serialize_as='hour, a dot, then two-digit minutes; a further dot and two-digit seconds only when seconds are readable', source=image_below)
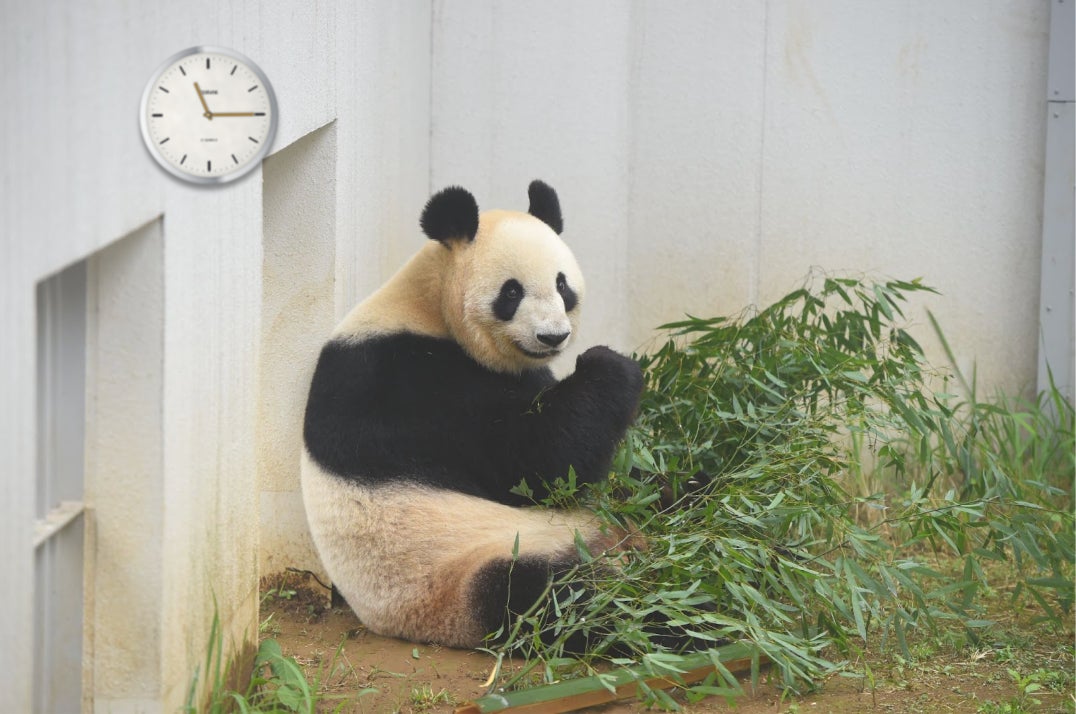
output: 11.15
